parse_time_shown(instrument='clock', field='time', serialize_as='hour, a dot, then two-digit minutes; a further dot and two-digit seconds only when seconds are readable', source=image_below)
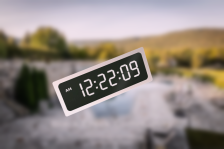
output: 12.22.09
